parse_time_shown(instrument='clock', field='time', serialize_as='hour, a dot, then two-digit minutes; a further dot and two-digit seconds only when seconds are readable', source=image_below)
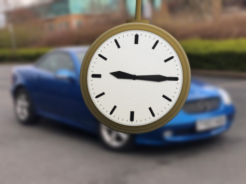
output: 9.15
